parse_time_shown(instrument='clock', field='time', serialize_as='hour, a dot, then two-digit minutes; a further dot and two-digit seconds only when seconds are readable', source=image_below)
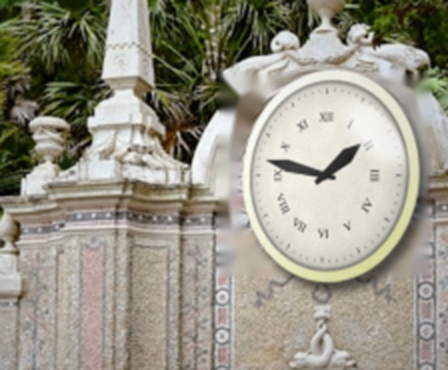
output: 1.47
